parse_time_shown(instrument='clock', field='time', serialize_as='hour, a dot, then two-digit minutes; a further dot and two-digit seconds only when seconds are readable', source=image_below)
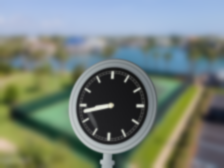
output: 8.43
